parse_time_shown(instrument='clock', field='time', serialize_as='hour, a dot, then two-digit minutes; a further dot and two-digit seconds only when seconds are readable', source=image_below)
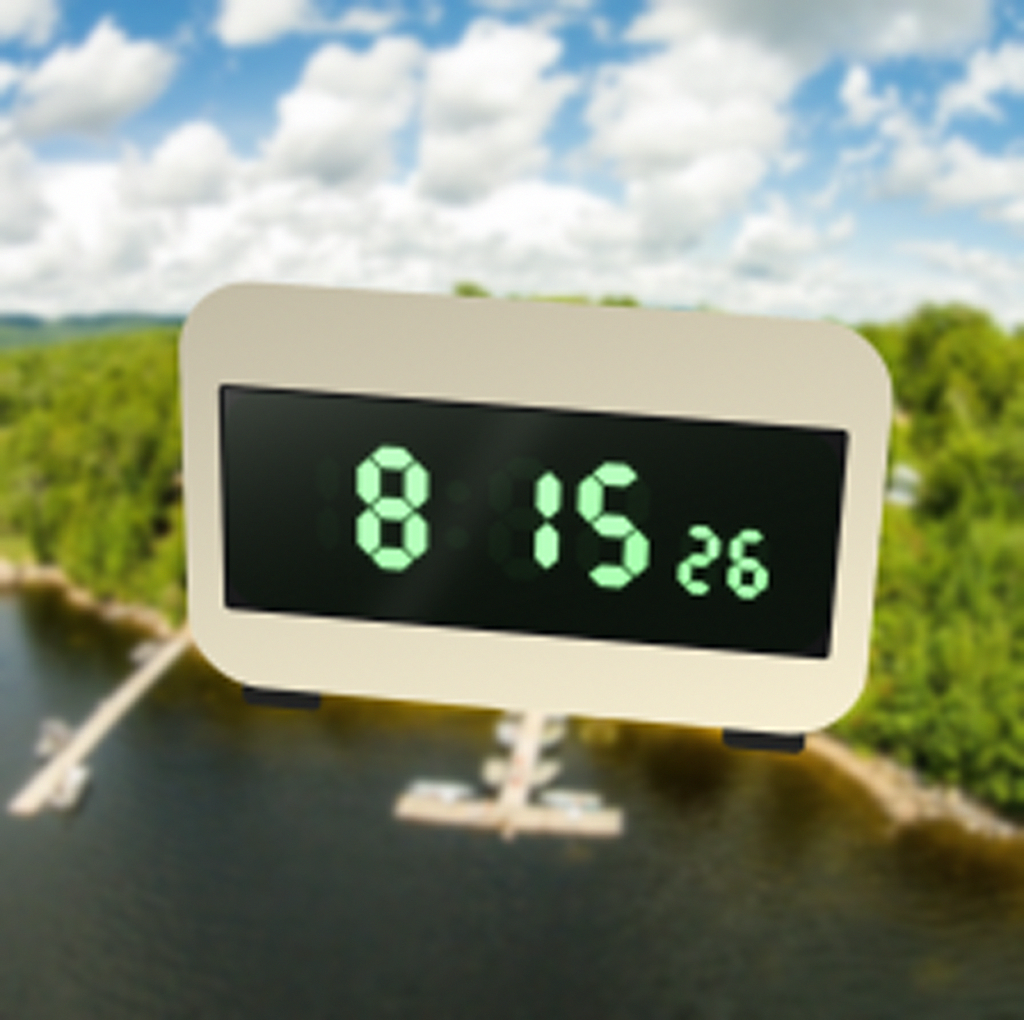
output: 8.15.26
